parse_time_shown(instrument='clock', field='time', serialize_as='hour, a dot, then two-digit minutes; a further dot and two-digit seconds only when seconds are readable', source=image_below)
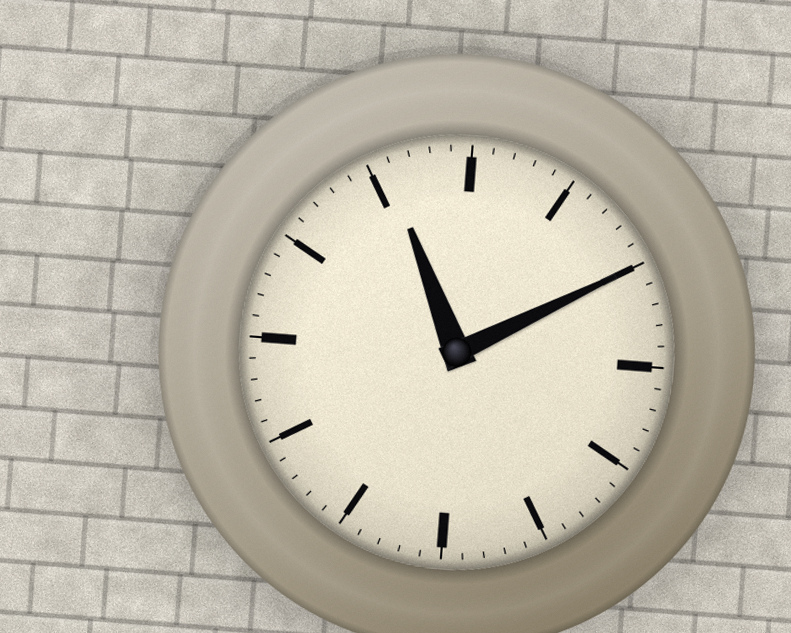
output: 11.10
